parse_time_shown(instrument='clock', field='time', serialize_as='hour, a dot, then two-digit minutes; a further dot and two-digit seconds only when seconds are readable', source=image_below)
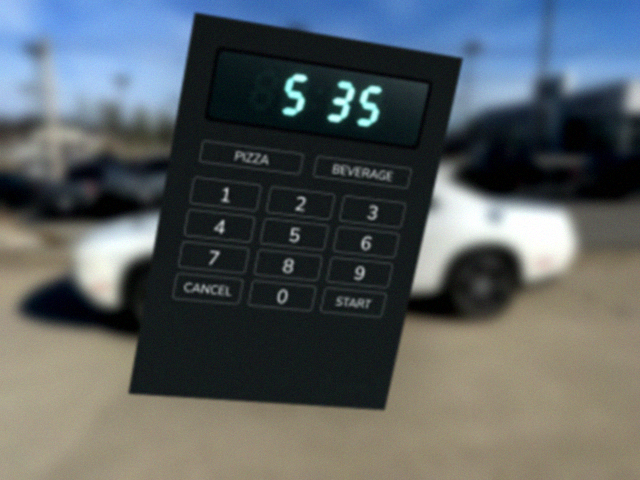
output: 5.35
